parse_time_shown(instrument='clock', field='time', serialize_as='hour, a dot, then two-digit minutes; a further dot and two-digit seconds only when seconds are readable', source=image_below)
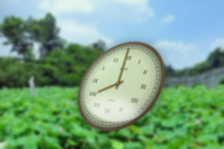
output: 7.59
